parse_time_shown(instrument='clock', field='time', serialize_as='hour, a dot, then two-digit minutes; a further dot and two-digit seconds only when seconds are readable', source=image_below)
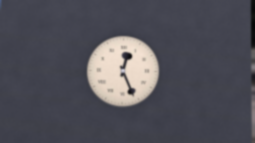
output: 12.26
